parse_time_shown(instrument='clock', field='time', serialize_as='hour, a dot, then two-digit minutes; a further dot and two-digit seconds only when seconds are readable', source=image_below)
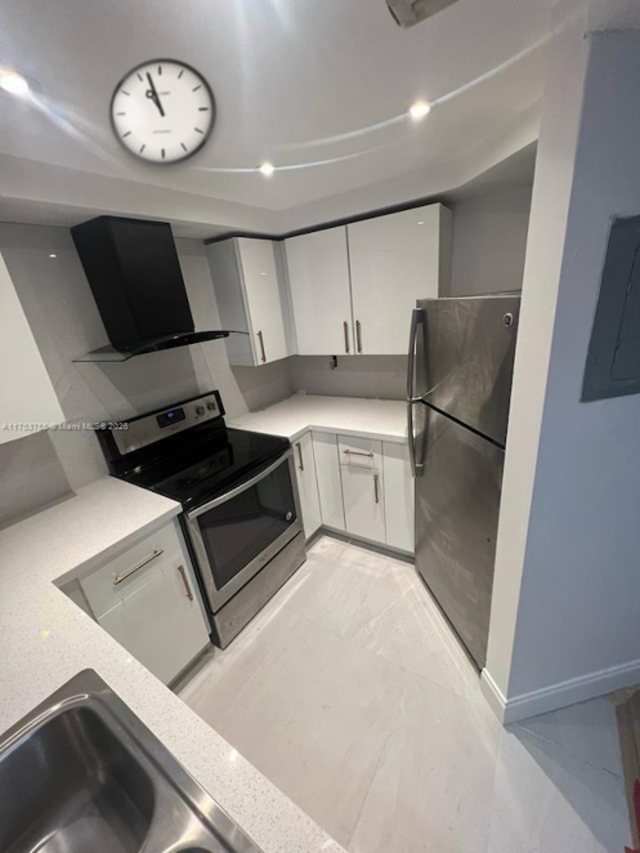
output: 10.57
